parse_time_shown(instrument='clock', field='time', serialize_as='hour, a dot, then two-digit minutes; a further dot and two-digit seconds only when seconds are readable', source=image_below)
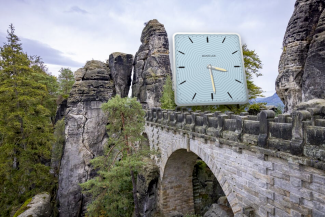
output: 3.29
